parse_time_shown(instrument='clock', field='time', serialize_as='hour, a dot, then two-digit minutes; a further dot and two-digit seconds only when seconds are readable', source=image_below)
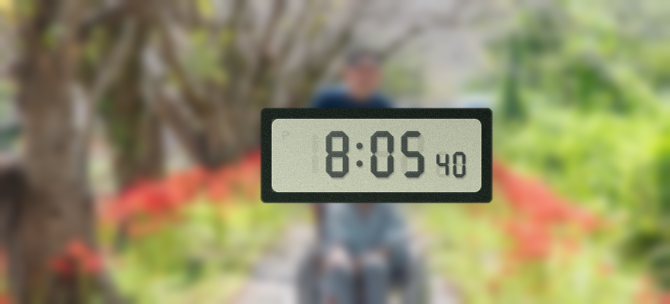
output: 8.05.40
